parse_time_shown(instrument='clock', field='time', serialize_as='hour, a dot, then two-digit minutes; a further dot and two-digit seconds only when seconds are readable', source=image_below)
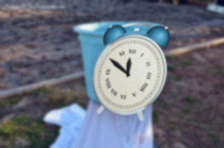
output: 11.50
